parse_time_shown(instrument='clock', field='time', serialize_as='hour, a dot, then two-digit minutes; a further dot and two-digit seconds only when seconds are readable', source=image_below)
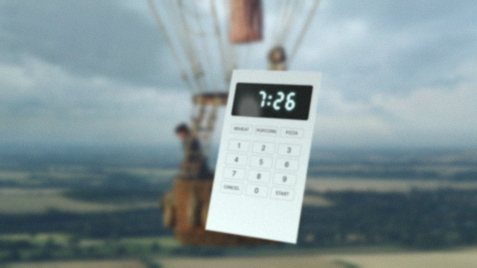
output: 7.26
